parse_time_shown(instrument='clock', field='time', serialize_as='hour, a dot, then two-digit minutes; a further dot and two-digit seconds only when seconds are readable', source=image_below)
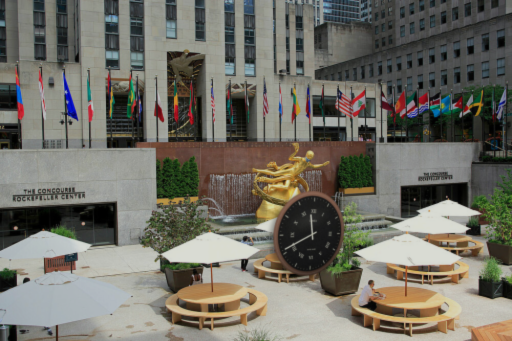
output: 11.41
